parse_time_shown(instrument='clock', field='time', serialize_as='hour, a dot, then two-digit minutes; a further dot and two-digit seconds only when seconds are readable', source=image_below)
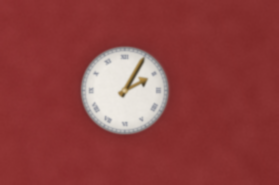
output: 2.05
